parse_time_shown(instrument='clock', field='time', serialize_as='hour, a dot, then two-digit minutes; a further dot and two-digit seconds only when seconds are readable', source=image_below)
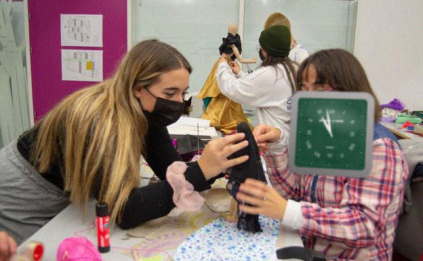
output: 10.58
